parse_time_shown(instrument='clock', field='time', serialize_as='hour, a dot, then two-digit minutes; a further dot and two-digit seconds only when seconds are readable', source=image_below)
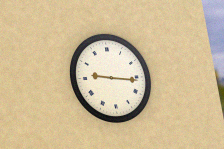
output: 9.16
